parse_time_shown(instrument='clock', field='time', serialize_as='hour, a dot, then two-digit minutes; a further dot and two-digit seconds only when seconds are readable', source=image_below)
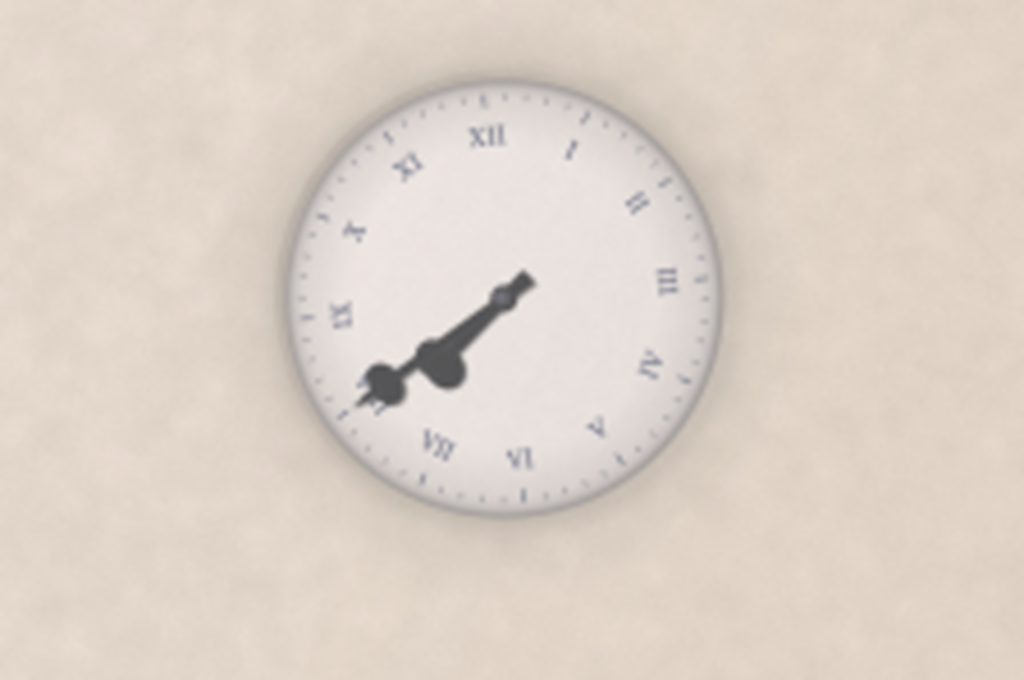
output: 7.40
